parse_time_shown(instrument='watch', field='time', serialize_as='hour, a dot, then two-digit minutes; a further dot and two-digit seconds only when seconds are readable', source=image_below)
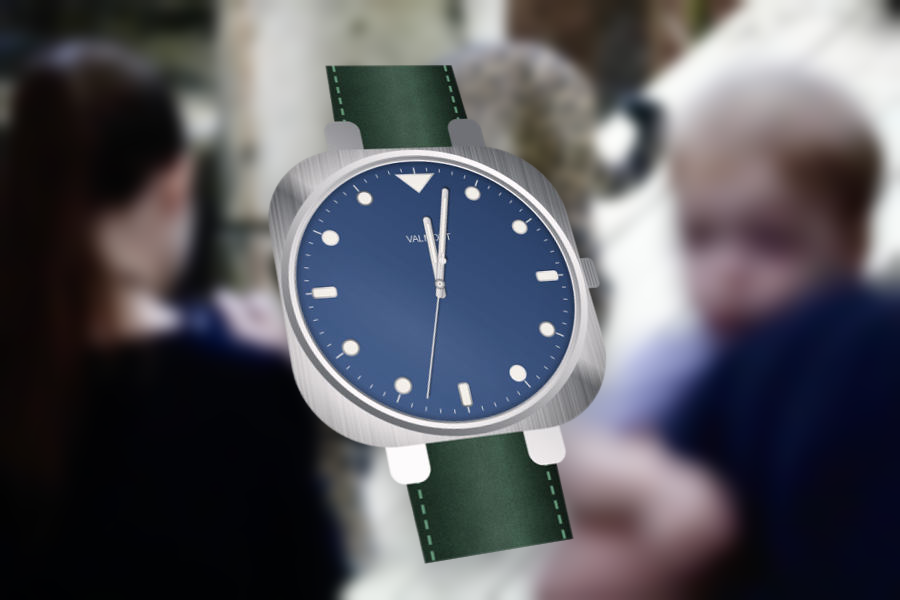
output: 12.02.33
